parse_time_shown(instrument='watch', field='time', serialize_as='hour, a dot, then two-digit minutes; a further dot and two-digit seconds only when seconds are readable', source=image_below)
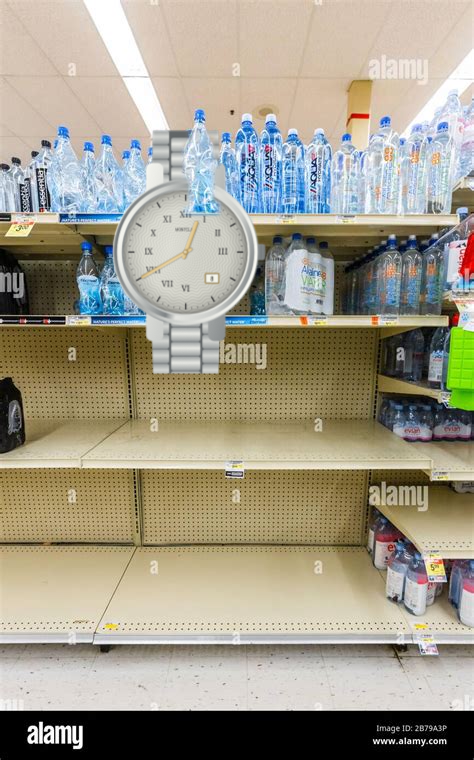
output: 12.40
